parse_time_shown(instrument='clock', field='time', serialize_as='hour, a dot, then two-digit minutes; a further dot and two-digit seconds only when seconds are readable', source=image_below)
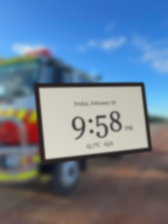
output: 9.58
